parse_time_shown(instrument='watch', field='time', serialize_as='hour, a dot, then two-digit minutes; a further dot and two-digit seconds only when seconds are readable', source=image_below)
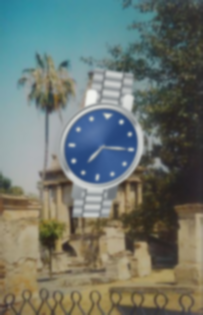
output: 7.15
